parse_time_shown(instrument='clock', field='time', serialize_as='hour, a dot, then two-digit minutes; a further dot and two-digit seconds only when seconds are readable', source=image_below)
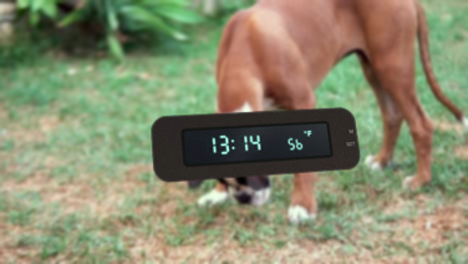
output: 13.14
